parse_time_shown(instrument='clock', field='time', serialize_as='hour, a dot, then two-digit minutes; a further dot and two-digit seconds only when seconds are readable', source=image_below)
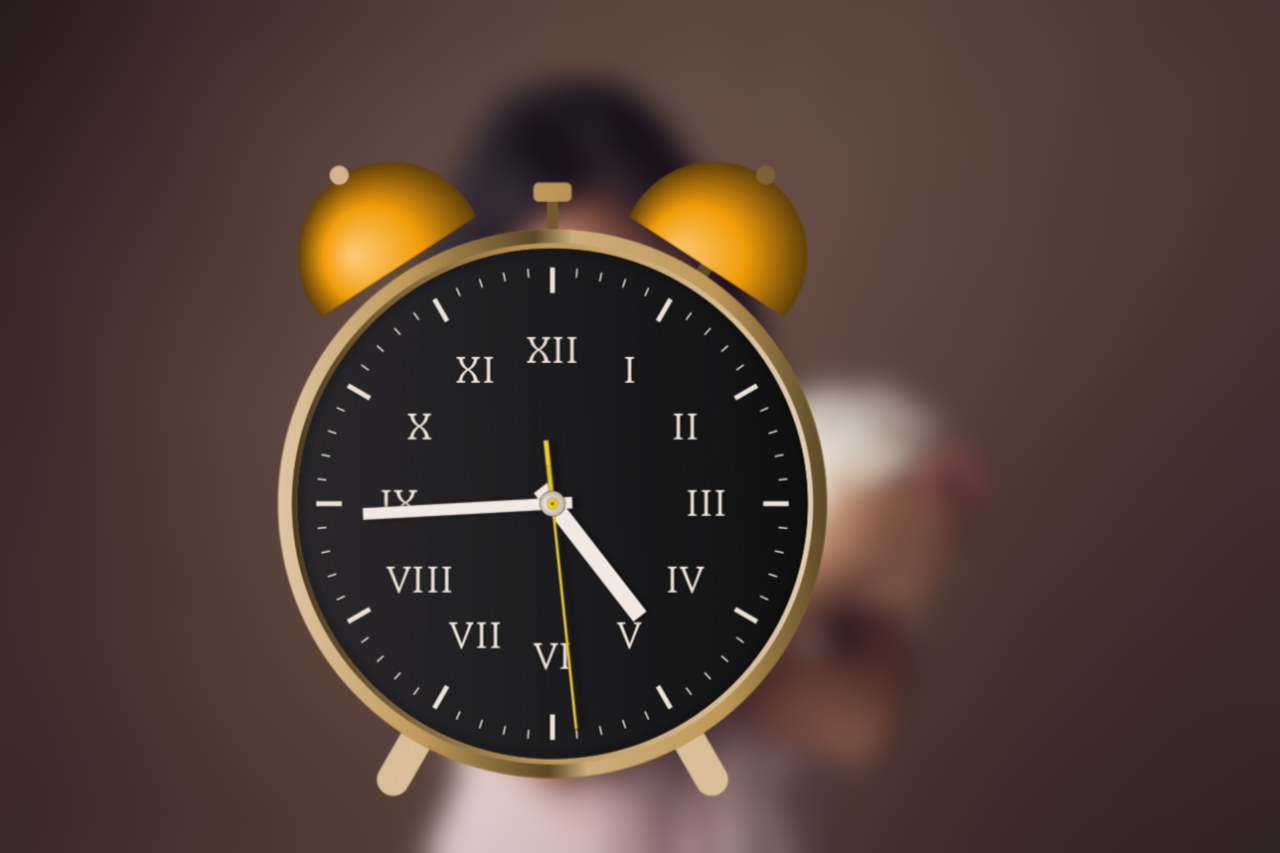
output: 4.44.29
